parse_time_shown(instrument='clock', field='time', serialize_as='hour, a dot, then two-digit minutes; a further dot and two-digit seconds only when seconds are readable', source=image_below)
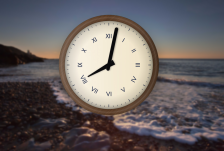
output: 8.02
